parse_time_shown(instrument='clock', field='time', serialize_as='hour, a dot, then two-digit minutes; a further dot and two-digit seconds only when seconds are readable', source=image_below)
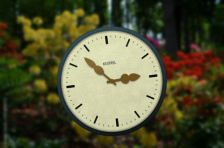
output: 2.53
